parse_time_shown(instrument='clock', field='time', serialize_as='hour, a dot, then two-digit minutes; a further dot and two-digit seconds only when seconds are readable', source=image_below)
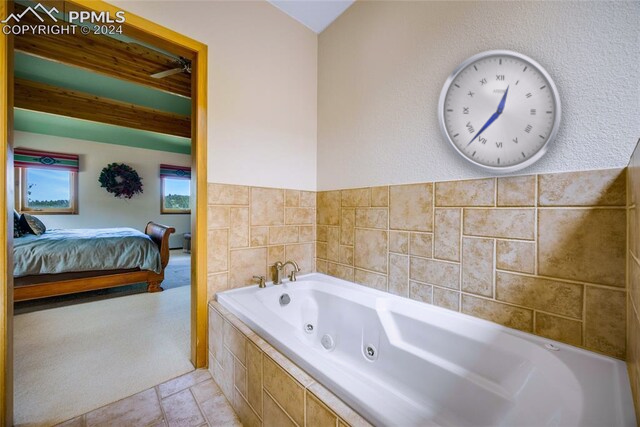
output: 12.37
